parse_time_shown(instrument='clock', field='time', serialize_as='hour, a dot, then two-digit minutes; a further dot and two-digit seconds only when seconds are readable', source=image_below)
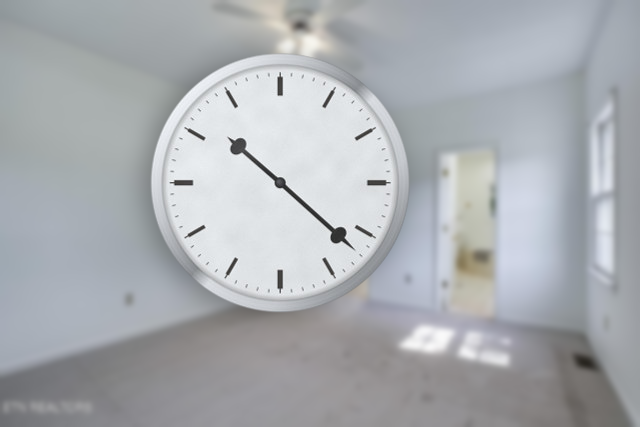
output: 10.22
